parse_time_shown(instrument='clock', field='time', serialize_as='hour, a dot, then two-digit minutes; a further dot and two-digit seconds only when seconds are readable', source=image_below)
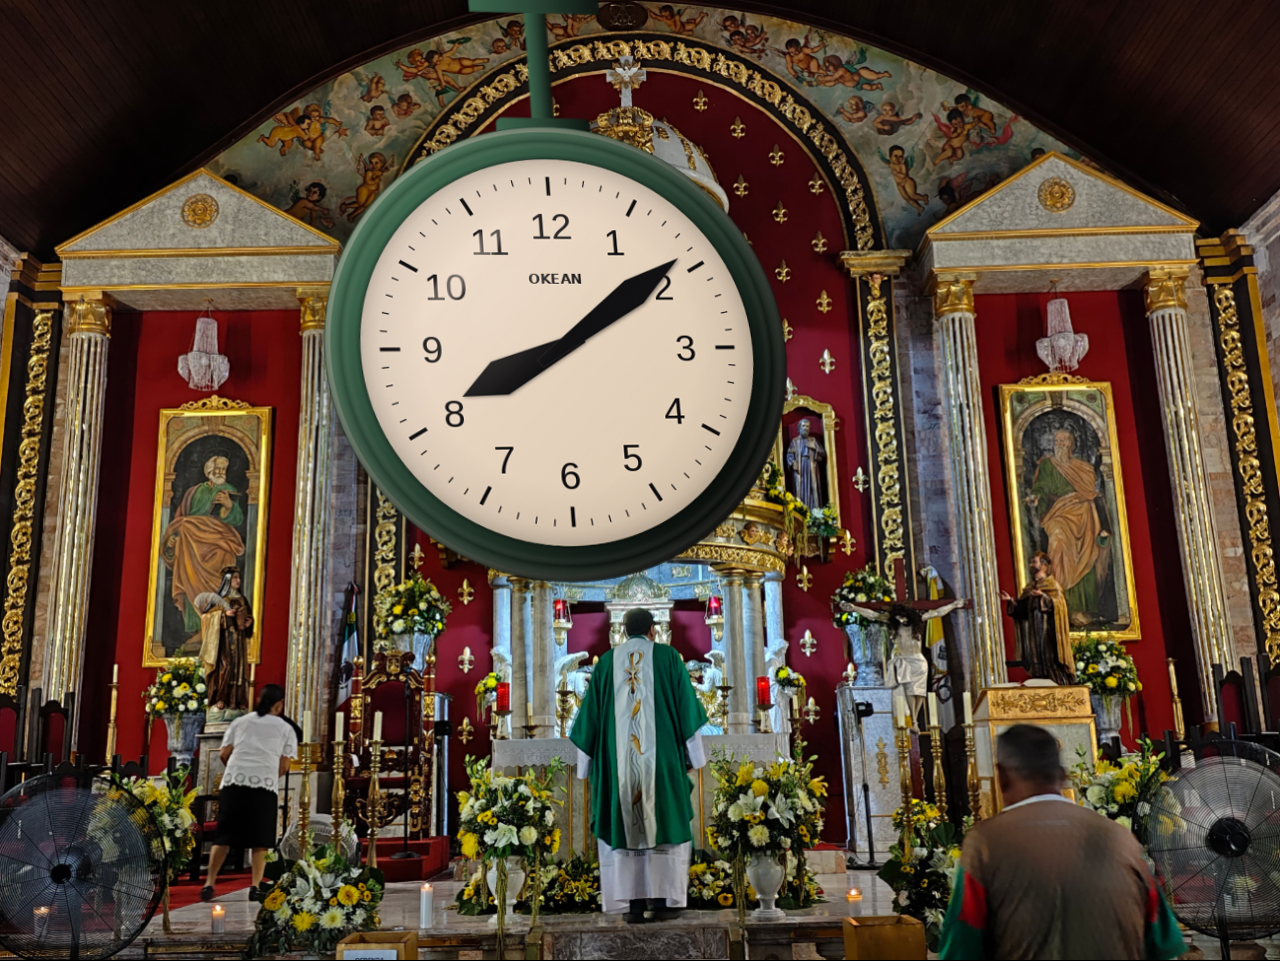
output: 8.09
